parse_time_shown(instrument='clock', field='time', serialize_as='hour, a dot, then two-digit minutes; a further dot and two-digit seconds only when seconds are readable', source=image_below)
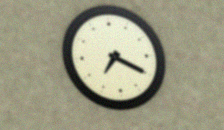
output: 7.20
